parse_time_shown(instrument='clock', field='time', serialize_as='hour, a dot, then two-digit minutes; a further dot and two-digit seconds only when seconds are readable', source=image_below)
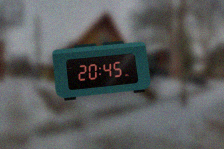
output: 20.45
